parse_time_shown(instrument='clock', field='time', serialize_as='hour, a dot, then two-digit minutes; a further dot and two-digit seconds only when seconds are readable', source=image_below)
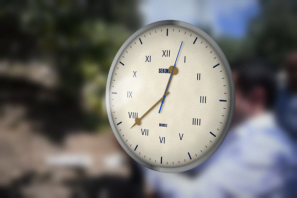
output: 12.38.03
